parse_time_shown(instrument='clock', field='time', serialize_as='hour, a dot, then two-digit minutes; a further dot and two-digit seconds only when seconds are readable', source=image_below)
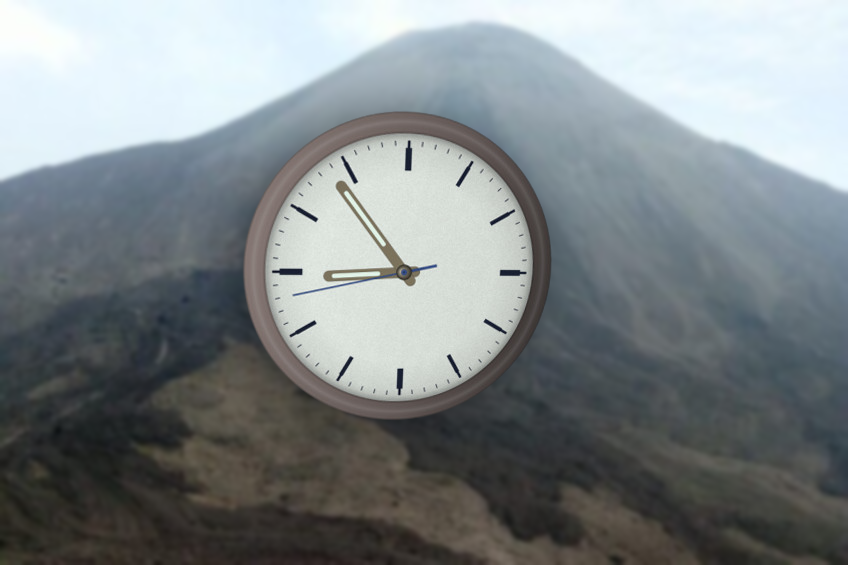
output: 8.53.43
